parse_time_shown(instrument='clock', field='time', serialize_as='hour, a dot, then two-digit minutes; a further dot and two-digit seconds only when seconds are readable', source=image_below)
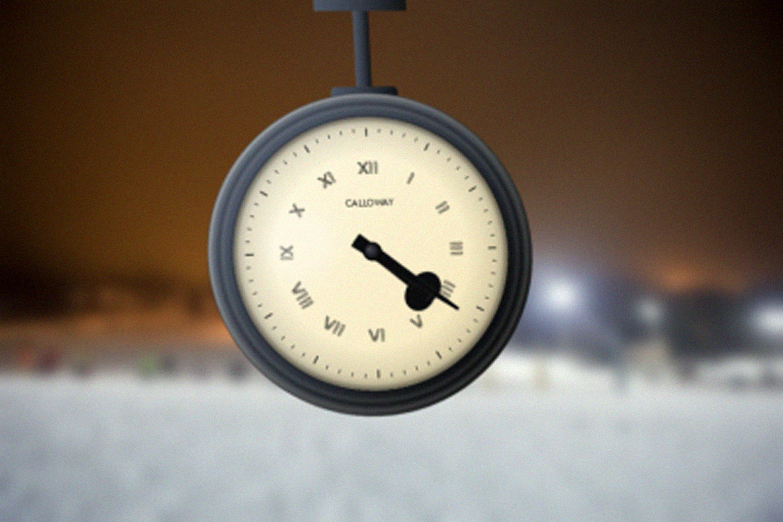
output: 4.21
